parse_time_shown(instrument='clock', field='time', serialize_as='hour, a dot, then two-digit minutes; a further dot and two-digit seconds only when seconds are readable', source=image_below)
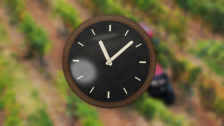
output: 11.08
